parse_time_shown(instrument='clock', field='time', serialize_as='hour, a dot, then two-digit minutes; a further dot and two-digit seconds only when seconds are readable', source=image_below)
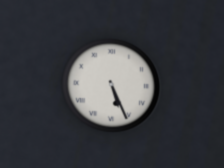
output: 5.26
